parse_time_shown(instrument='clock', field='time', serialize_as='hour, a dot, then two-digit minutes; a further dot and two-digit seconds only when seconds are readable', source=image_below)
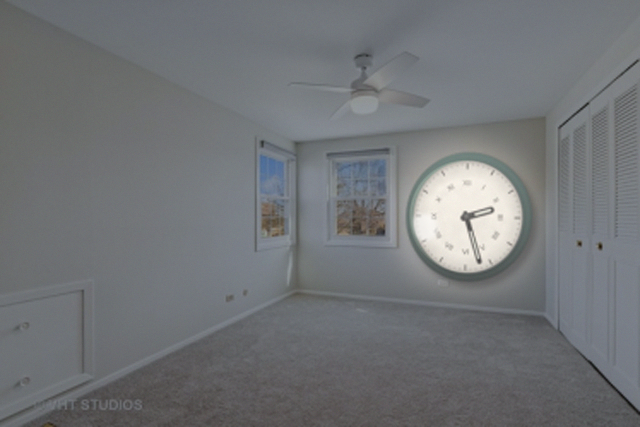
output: 2.27
